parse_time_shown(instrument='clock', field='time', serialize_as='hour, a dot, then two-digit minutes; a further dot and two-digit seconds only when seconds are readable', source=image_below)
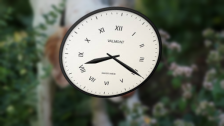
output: 8.20
